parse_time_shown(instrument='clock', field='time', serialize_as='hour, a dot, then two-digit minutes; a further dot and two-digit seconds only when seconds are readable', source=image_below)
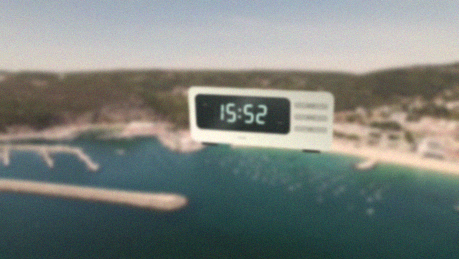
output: 15.52
